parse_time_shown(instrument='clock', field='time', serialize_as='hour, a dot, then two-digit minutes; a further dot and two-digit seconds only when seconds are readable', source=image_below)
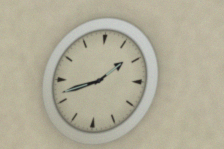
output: 1.42
